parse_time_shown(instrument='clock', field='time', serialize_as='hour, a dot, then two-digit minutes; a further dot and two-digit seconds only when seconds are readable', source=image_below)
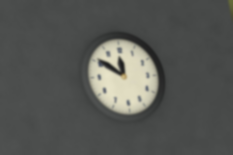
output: 11.51
